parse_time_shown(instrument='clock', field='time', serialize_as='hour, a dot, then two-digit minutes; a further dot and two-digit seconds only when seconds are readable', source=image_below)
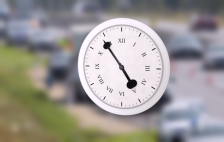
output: 4.54
